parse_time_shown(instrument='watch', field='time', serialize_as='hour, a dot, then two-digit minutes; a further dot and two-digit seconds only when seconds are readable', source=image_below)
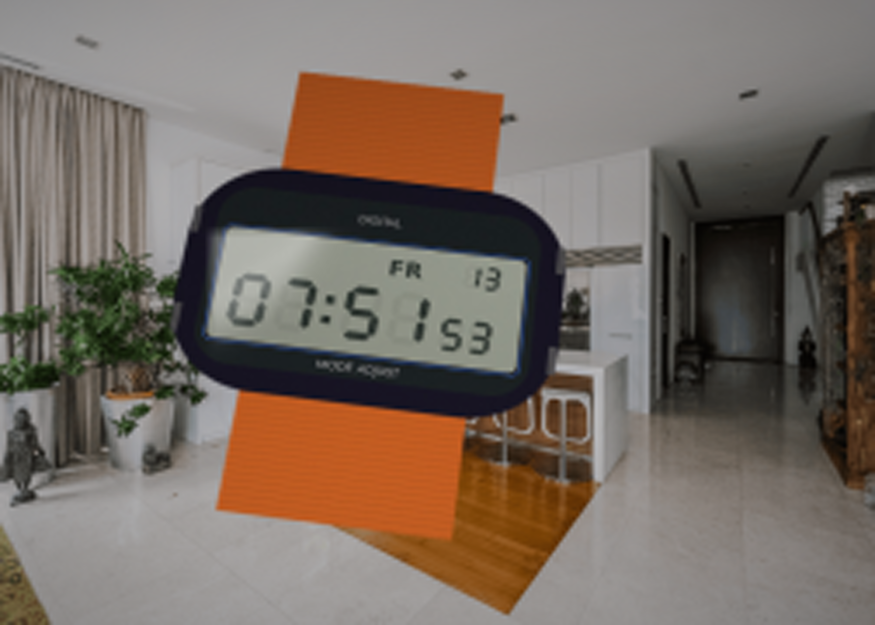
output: 7.51.53
